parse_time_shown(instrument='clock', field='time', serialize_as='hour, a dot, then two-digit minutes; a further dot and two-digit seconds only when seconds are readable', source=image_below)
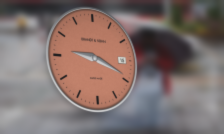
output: 9.19
